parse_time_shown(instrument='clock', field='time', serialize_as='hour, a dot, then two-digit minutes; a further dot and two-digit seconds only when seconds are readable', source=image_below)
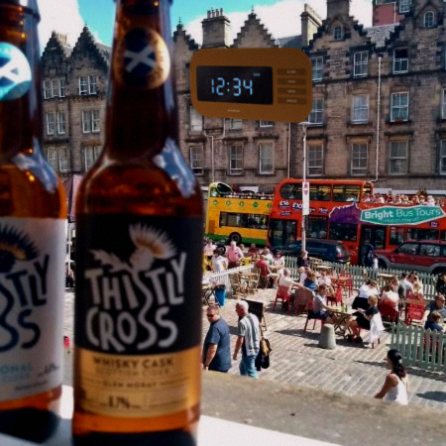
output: 12.34
